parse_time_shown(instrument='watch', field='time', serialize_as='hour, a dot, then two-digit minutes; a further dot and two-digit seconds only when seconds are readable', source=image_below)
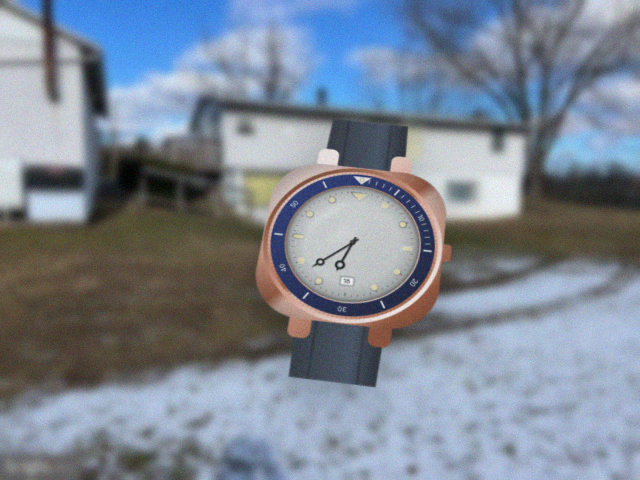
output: 6.38
